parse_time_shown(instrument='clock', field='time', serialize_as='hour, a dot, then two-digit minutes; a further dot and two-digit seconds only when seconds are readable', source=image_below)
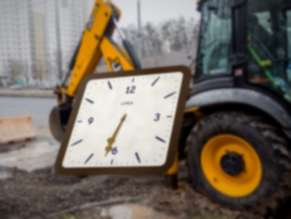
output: 6.32
